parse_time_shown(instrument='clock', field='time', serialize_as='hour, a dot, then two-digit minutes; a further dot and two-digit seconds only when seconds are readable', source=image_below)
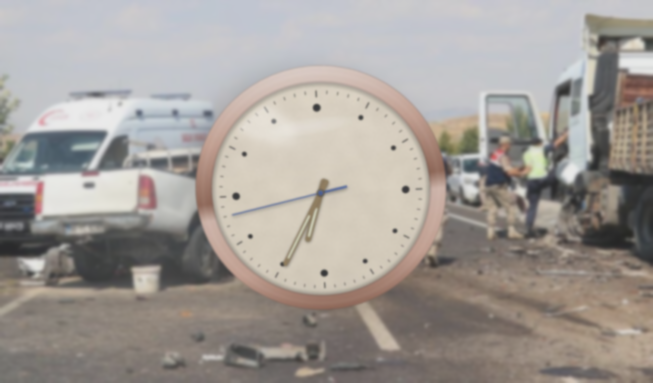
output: 6.34.43
